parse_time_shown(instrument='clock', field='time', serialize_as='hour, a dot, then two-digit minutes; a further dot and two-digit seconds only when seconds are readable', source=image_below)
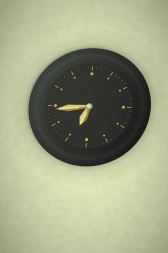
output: 6.44
